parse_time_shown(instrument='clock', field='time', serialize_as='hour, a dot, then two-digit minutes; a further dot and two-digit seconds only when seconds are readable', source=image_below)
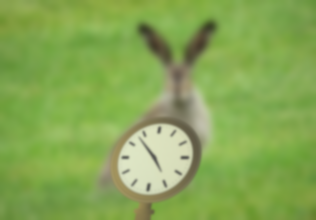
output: 4.53
